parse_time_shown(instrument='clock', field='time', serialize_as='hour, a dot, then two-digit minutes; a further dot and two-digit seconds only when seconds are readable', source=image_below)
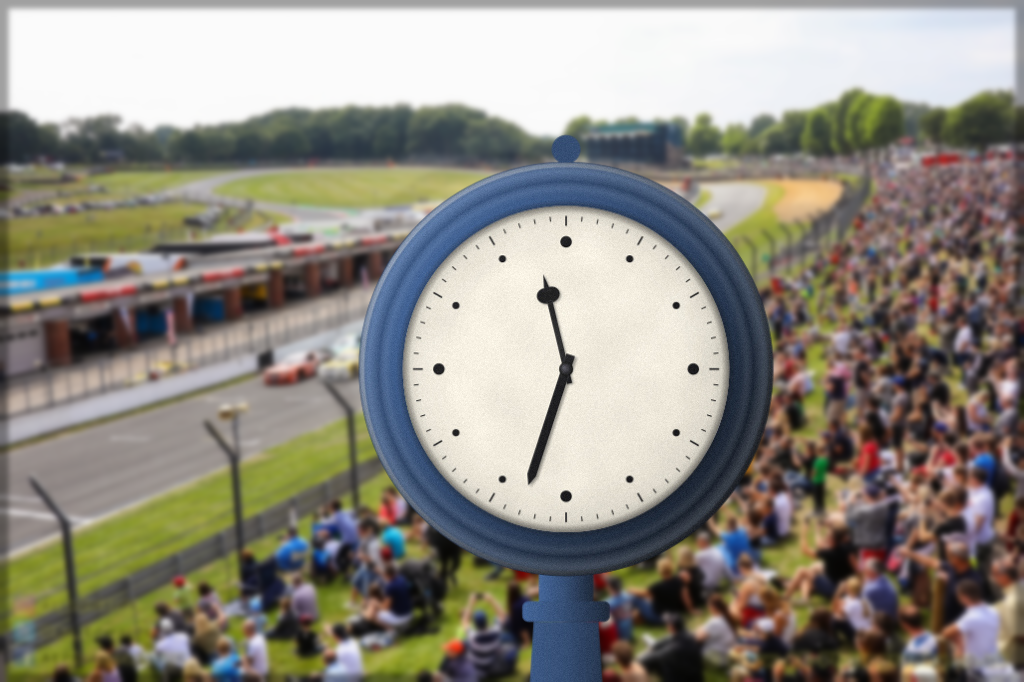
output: 11.33
